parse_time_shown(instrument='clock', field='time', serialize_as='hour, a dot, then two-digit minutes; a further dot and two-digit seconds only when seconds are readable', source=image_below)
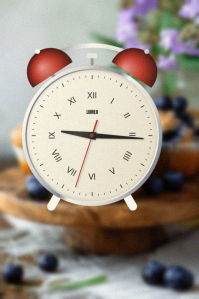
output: 9.15.33
